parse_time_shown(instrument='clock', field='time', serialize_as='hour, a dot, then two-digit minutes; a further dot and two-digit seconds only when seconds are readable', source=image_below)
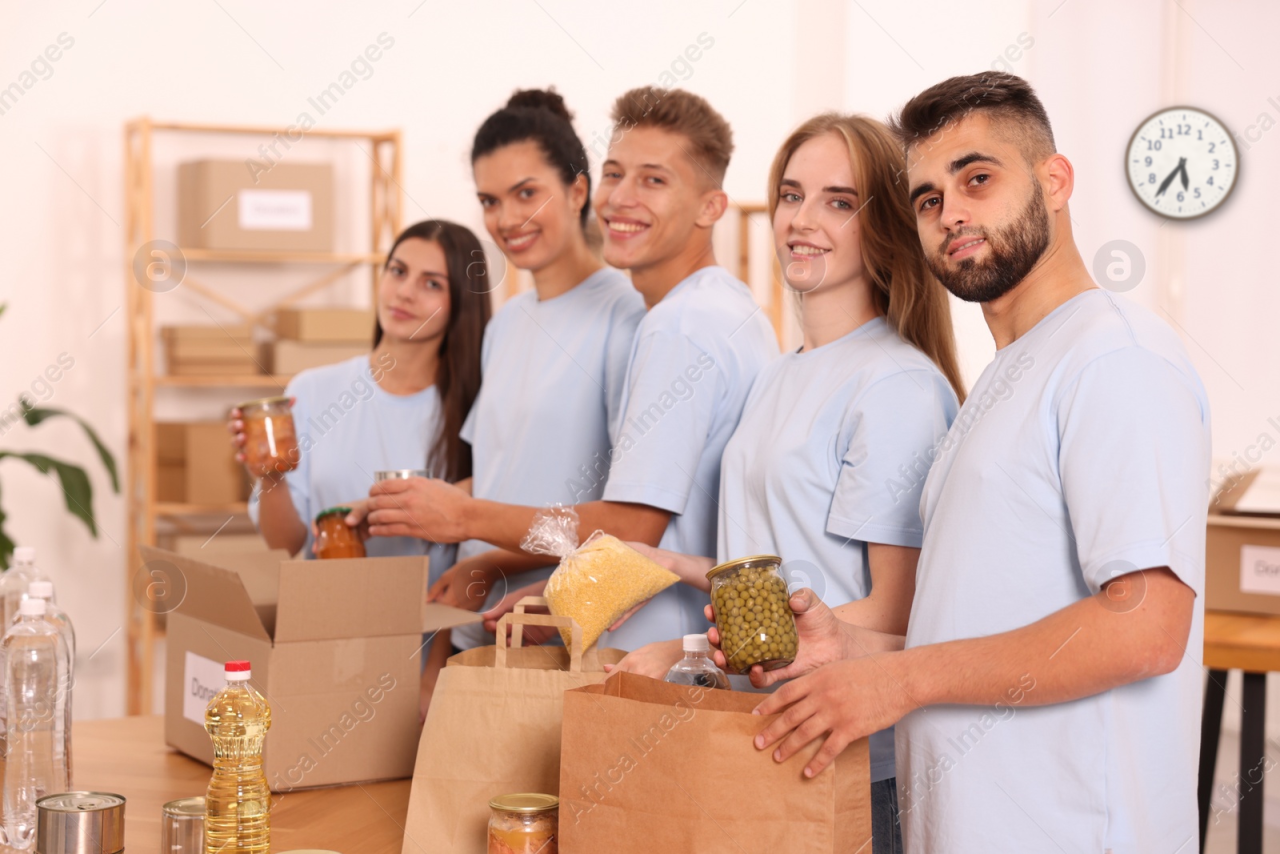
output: 5.36
